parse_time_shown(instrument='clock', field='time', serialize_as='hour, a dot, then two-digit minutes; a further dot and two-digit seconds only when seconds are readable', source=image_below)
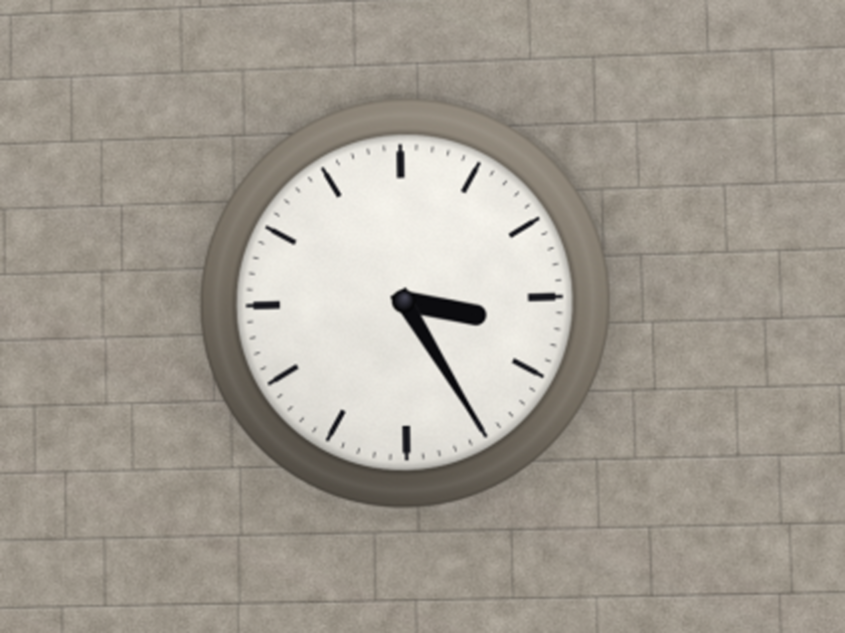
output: 3.25
